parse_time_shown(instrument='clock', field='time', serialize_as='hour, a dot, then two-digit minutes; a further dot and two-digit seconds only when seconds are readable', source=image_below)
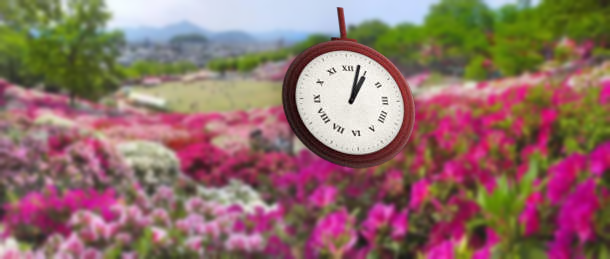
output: 1.03
